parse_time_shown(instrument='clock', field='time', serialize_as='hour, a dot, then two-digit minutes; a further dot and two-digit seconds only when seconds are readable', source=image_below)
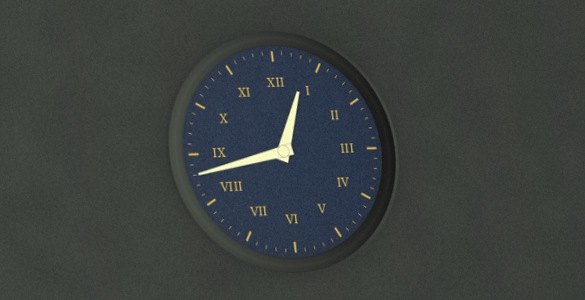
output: 12.43
